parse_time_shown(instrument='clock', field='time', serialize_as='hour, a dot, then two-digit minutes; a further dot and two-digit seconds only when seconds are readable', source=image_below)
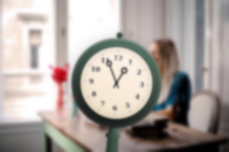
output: 12.56
